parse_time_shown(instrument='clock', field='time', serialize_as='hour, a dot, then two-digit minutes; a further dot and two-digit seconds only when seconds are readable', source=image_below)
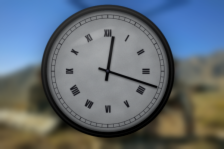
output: 12.18
